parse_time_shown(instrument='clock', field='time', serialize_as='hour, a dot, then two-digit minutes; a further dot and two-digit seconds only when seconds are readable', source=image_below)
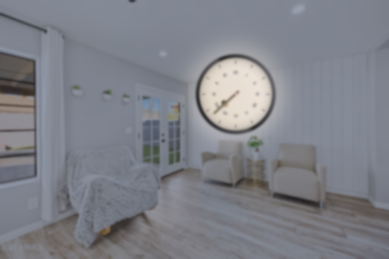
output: 7.38
